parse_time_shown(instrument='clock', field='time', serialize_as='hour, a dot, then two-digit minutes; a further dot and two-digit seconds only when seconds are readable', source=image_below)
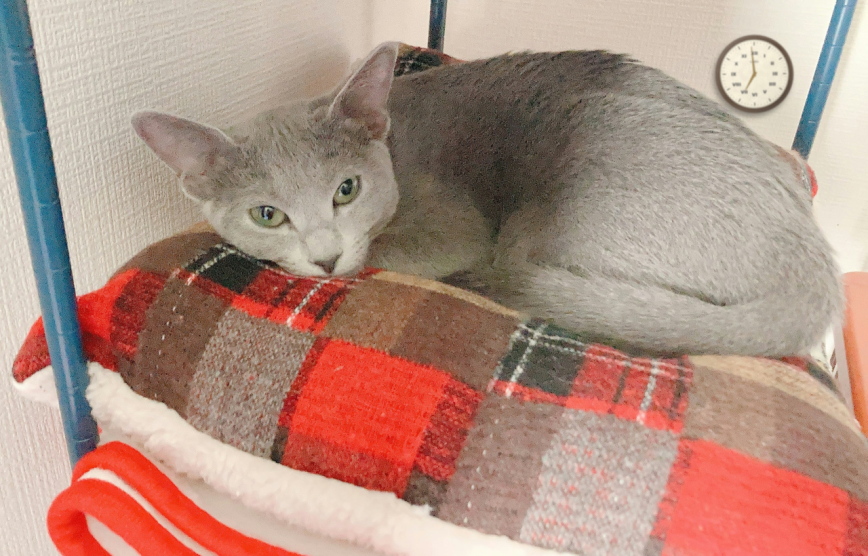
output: 6.59
